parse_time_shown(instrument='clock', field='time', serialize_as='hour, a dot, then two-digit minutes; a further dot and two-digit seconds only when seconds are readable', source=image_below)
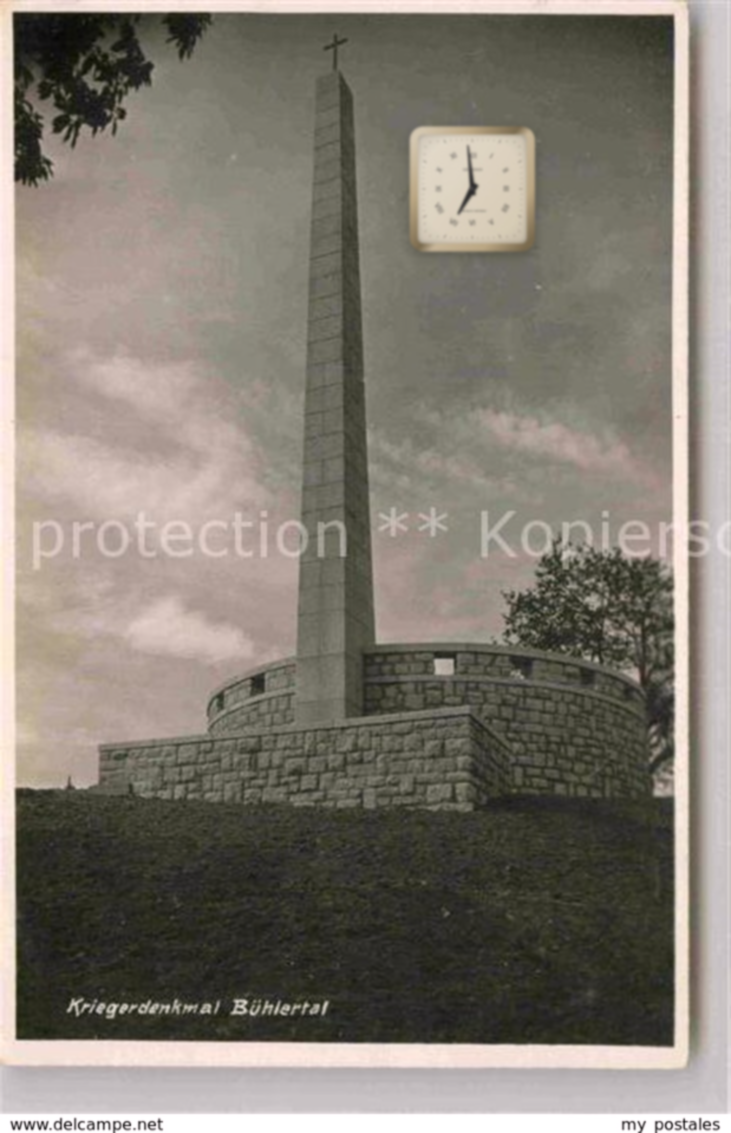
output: 6.59
